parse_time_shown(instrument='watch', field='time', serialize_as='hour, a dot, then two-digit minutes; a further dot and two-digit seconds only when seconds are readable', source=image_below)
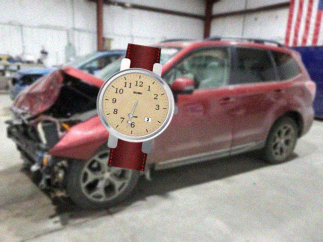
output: 6.32
